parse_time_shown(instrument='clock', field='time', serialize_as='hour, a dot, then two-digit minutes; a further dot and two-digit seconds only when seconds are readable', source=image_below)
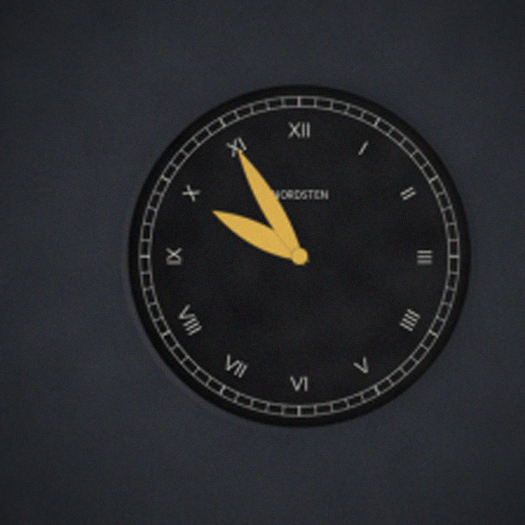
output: 9.55
